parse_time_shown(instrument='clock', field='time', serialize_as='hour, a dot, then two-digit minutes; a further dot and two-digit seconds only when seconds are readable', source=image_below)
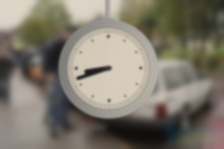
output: 8.42
